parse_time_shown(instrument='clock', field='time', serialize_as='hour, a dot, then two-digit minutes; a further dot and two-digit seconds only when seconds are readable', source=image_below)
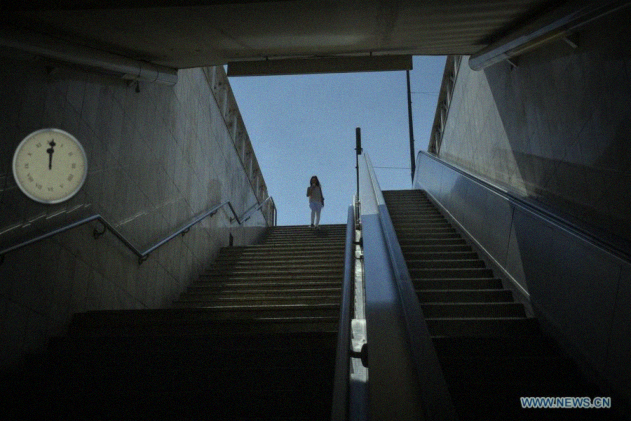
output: 12.01
